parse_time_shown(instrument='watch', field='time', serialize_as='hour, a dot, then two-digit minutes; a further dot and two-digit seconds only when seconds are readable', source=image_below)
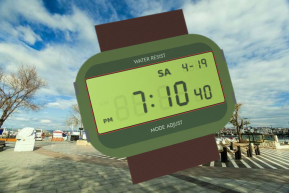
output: 7.10.40
